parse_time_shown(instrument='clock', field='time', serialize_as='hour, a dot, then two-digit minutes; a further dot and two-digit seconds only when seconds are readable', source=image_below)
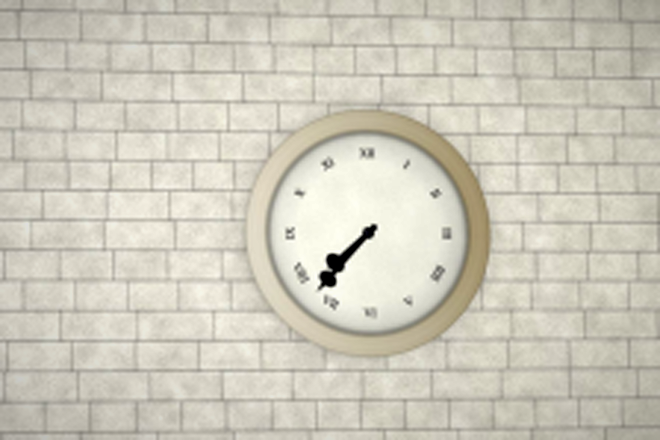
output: 7.37
